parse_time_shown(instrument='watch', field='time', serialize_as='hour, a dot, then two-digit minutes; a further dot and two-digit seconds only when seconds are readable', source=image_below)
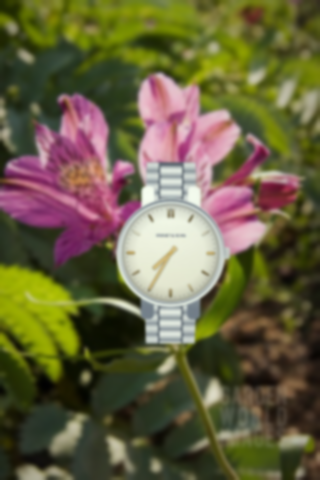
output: 7.35
